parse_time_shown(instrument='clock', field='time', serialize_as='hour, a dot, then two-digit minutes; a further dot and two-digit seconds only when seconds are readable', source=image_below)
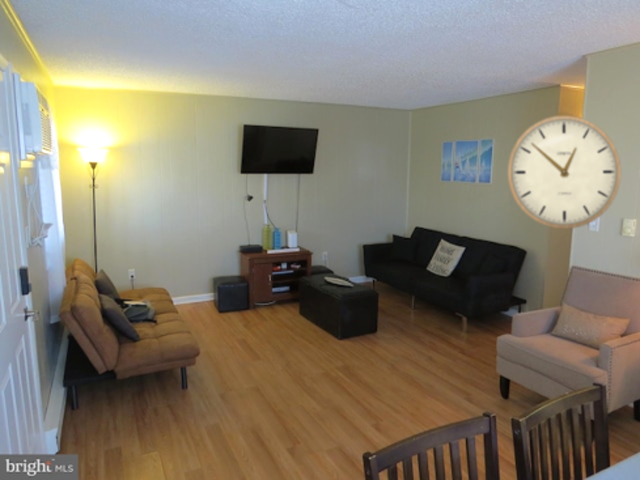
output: 12.52
